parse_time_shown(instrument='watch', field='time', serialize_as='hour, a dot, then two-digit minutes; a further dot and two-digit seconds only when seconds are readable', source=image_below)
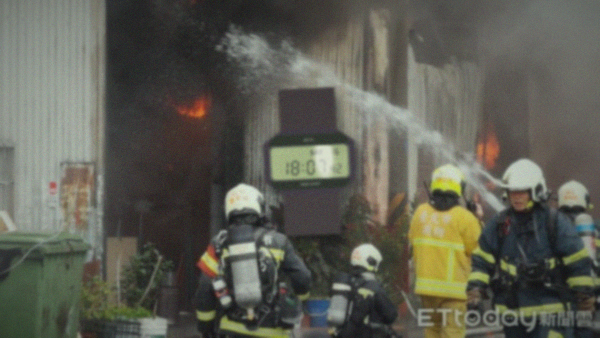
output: 18.07
